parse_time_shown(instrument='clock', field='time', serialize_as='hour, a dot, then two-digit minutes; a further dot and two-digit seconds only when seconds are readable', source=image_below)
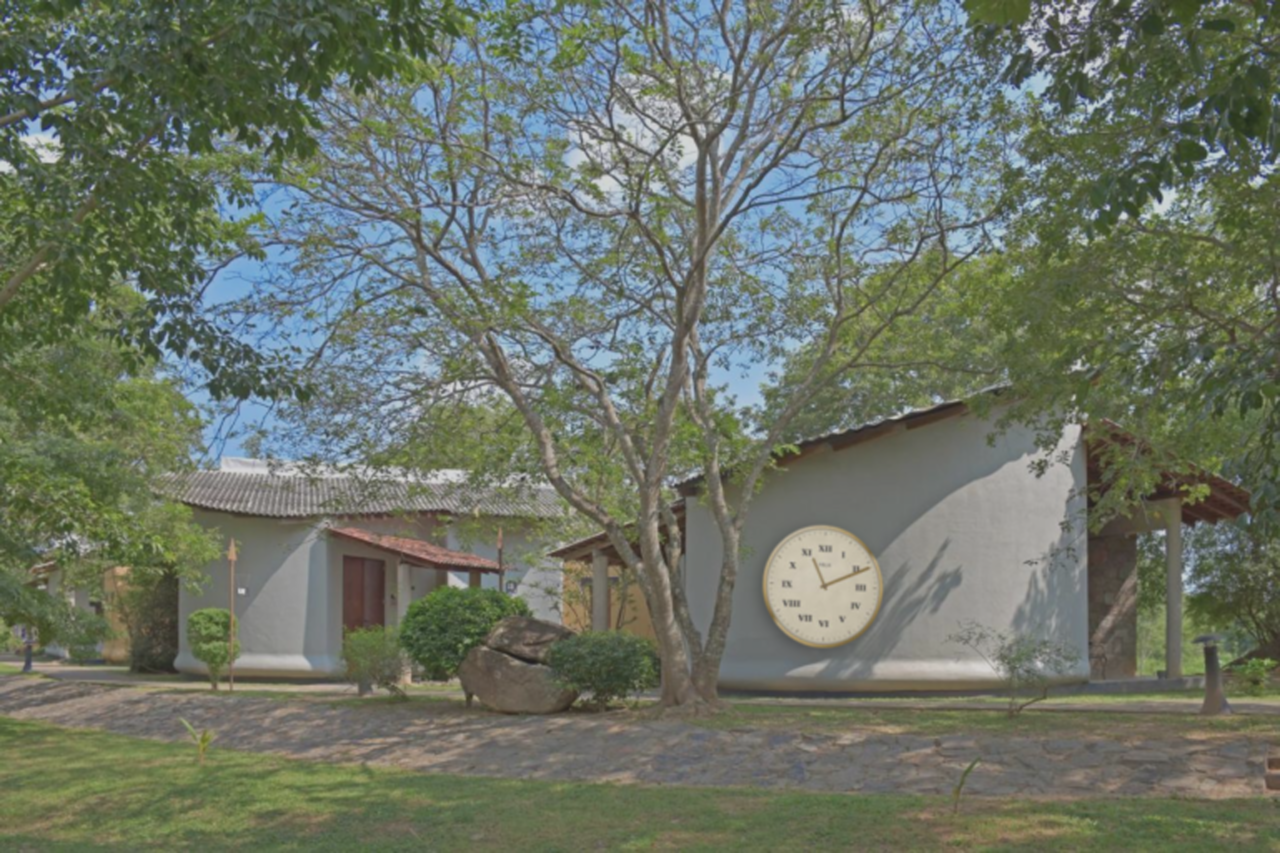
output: 11.11
